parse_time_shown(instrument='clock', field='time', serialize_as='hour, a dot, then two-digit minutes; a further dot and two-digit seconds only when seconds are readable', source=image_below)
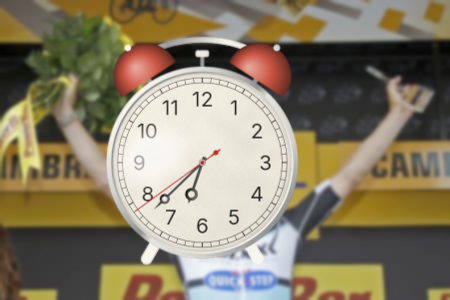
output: 6.37.39
